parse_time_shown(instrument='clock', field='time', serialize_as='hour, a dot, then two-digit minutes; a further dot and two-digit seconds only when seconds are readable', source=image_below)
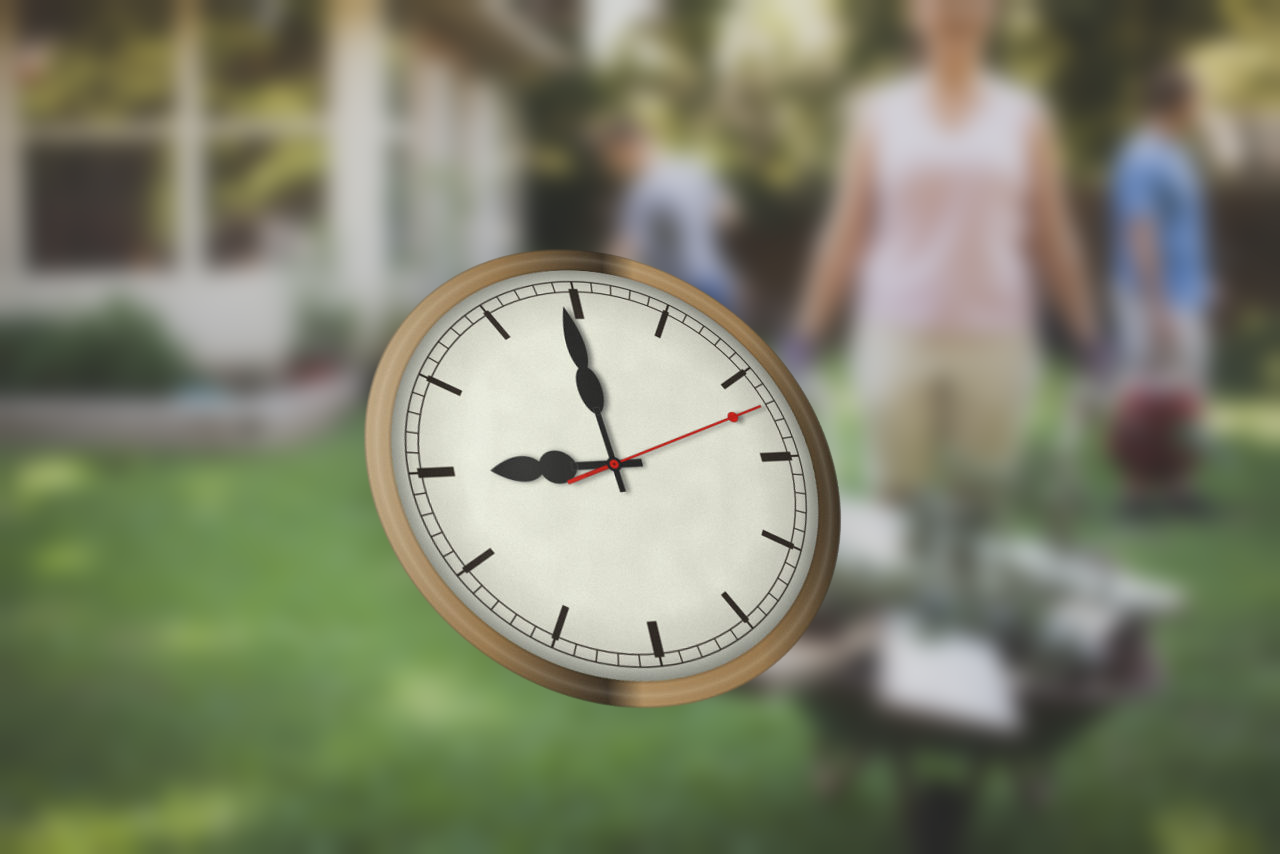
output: 8.59.12
